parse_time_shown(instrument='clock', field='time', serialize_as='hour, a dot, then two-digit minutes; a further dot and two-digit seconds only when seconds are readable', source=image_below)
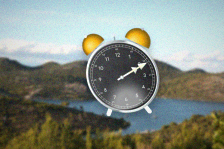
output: 2.11
